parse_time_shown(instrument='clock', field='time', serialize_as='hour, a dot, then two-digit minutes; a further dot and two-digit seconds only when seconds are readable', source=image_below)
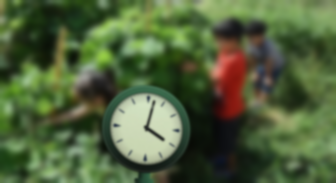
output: 4.02
